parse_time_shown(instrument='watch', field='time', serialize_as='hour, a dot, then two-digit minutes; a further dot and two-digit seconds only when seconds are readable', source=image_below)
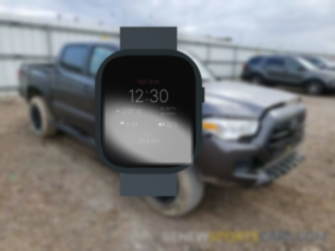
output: 12.30
